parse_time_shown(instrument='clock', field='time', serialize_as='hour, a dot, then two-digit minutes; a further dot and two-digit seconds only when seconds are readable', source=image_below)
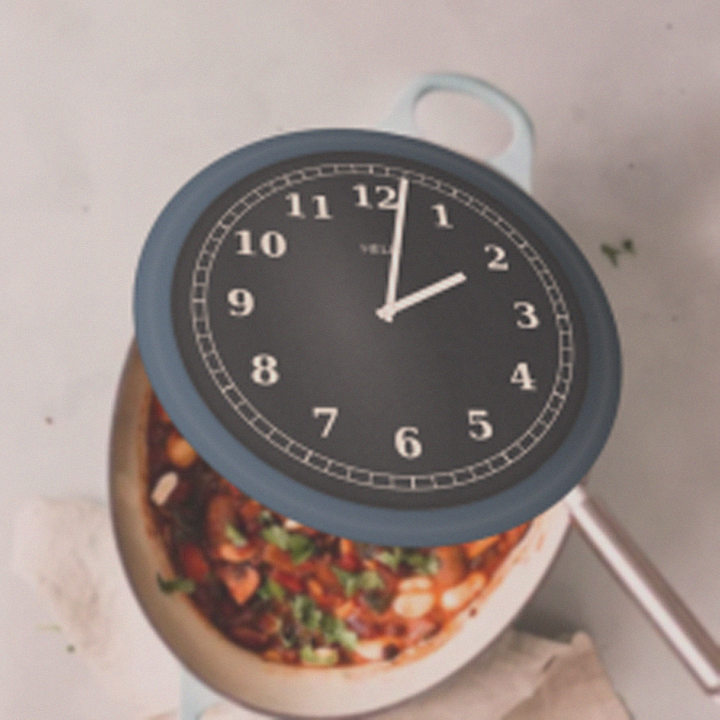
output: 2.02
